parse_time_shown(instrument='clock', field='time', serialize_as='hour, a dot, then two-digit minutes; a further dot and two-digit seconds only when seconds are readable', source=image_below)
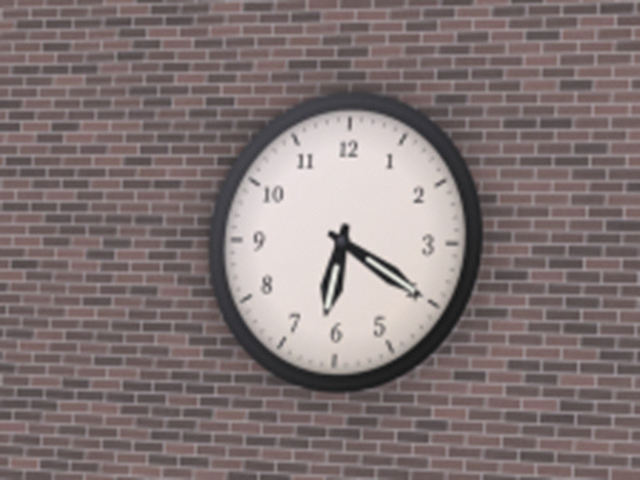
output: 6.20
